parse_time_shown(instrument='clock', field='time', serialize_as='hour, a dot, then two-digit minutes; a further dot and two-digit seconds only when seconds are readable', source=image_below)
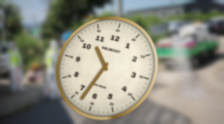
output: 10.33
